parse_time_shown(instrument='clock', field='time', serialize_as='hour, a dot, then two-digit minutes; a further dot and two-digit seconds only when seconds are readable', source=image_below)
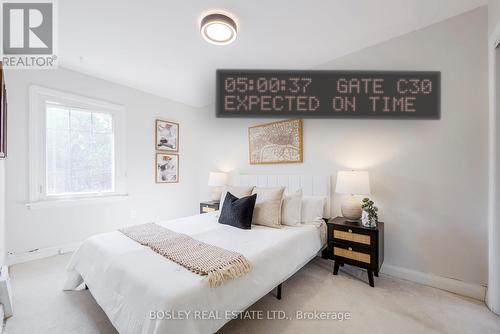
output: 5.00.37
